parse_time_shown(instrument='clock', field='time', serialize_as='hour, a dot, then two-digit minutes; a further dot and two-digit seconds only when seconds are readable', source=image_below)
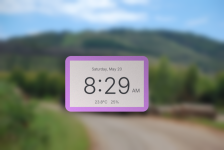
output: 8.29
